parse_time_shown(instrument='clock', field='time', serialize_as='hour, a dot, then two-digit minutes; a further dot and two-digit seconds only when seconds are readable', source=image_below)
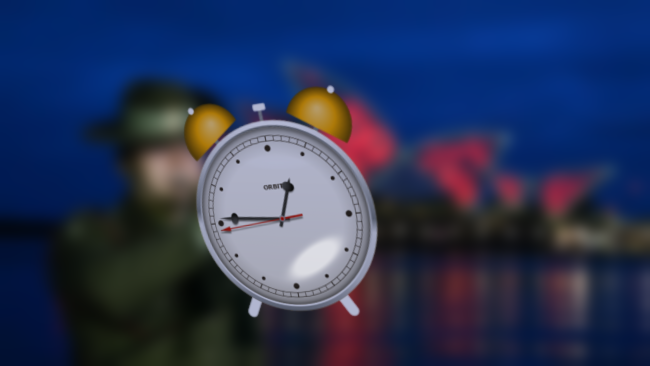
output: 12.45.44
